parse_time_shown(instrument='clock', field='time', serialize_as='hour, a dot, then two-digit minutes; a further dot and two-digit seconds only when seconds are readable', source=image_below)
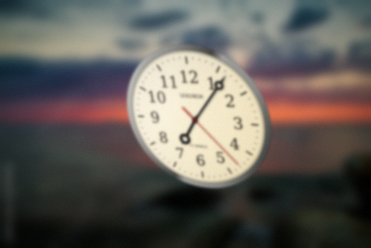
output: 7.06.23
